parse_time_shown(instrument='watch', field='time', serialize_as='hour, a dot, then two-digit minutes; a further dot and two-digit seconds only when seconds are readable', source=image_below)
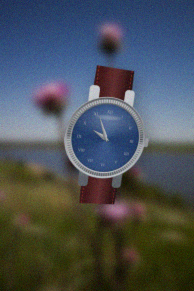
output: 9.56
